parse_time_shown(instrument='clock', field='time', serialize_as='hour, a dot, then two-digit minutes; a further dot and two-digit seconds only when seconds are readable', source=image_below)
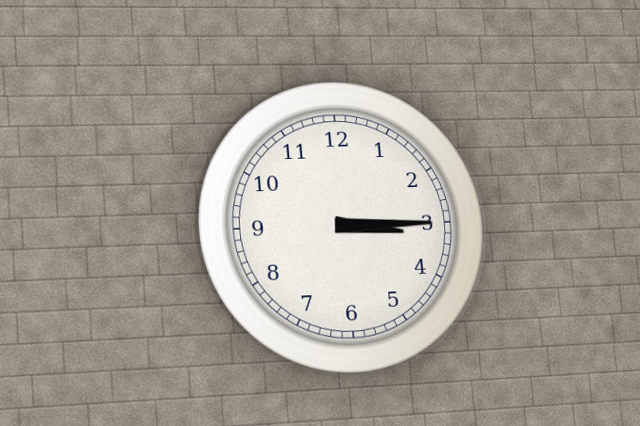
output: 3.15
